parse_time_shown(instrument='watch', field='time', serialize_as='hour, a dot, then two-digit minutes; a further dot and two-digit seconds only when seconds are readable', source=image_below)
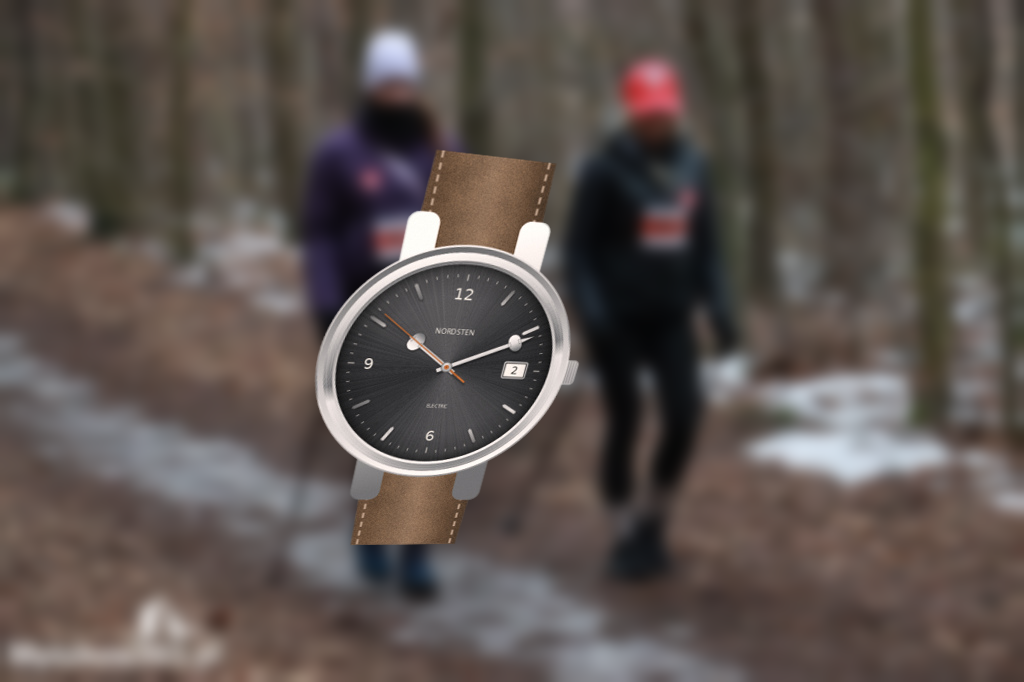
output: 10.10.51
